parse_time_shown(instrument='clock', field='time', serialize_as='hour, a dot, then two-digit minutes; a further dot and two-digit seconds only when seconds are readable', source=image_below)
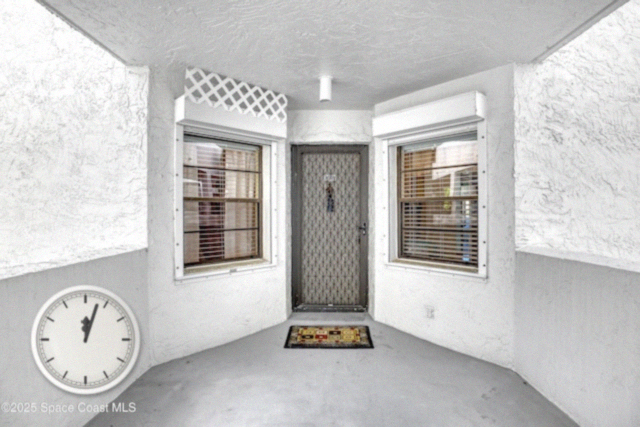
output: 12.03
